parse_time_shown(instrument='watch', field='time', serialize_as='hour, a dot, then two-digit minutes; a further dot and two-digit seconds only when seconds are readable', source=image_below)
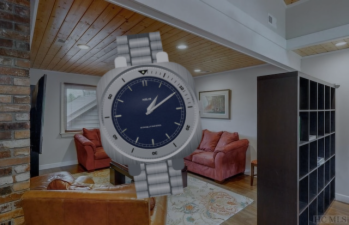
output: 1.10
